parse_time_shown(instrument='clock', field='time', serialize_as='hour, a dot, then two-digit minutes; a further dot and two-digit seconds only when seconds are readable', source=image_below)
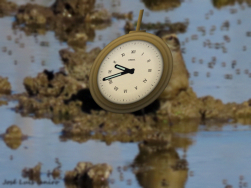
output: 9.42
